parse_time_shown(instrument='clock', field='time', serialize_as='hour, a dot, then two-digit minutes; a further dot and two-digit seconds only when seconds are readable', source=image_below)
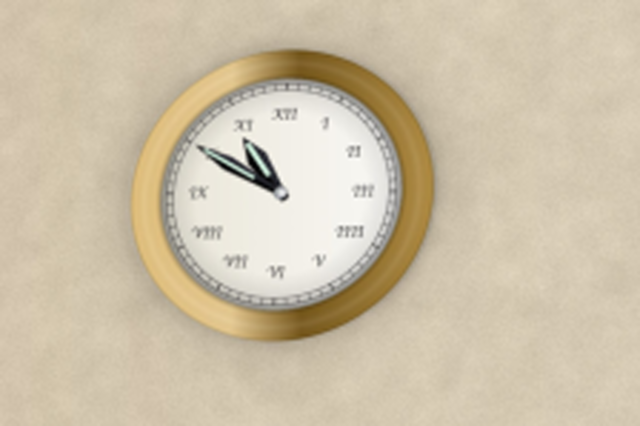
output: 10.50
